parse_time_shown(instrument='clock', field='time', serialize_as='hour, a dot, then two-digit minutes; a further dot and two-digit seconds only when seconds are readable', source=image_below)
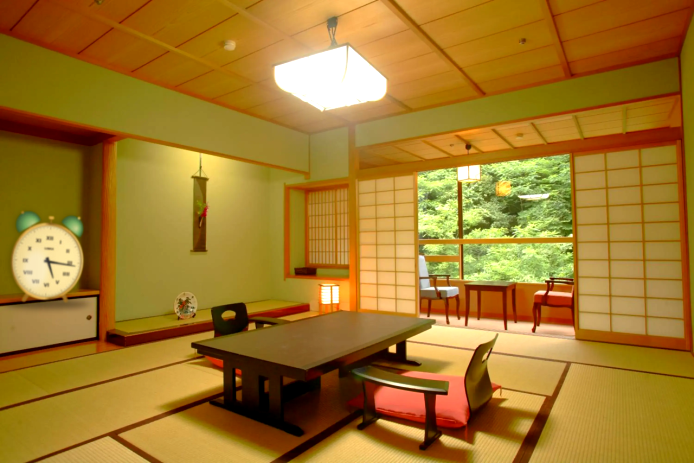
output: 5.16
